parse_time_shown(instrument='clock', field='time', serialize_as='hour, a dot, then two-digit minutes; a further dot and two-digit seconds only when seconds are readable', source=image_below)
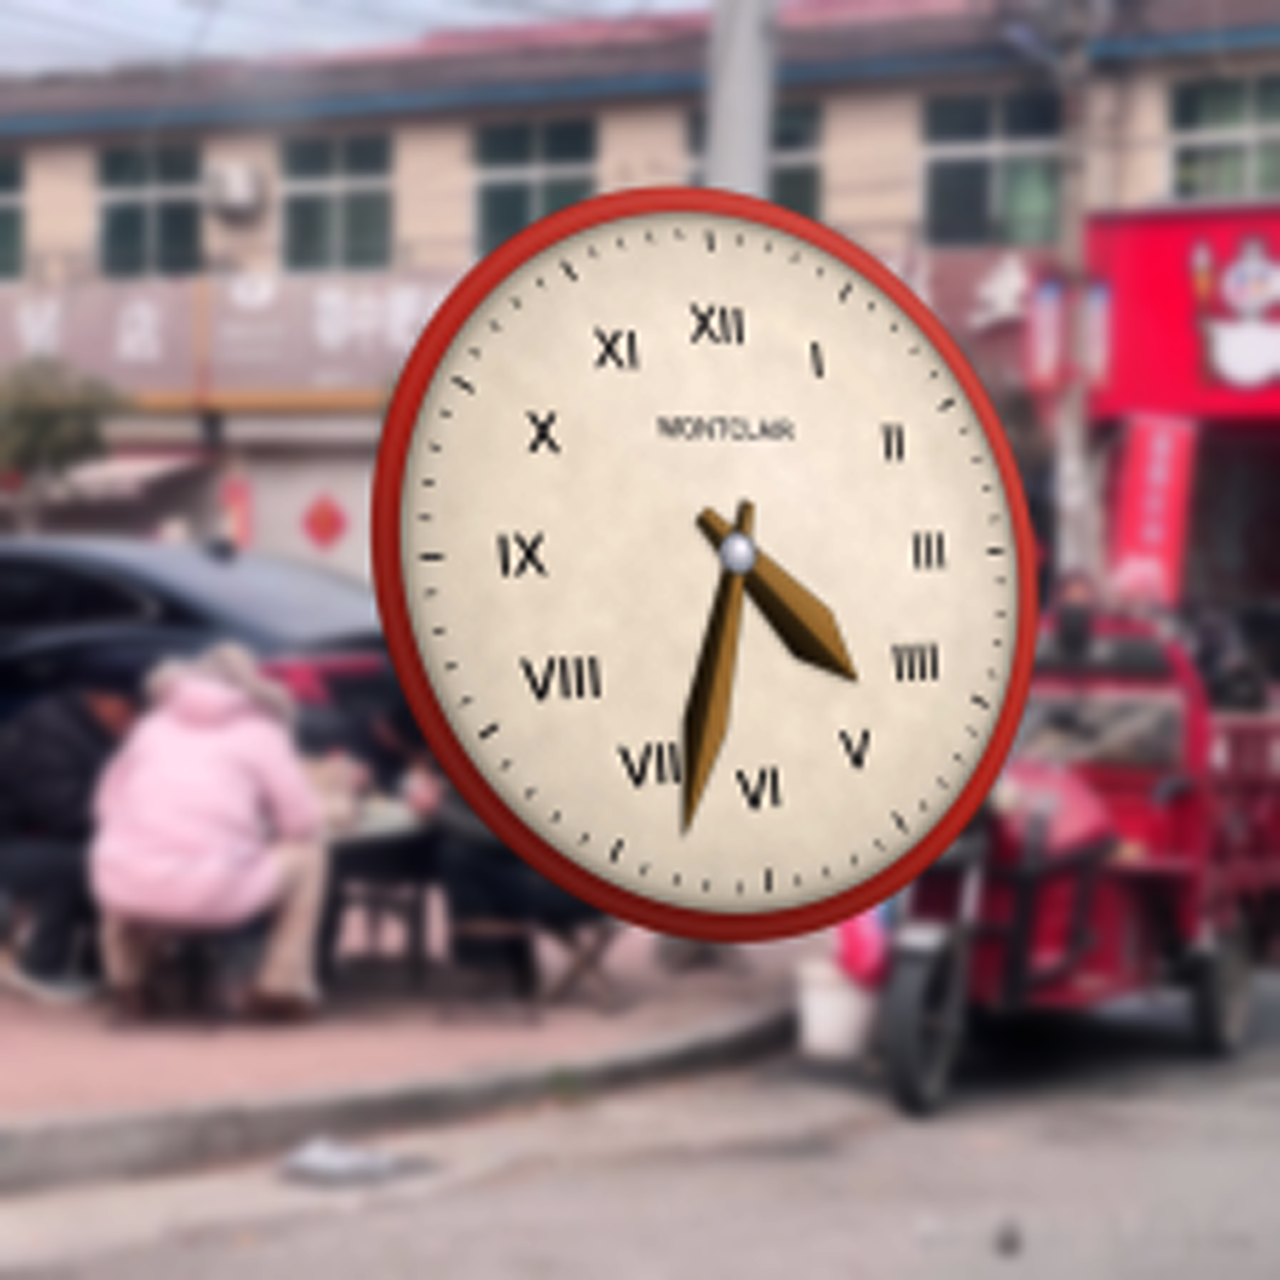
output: 4.33
